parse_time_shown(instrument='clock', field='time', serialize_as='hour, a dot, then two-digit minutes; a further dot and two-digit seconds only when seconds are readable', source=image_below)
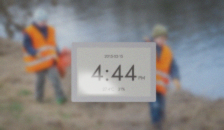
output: 4.44
